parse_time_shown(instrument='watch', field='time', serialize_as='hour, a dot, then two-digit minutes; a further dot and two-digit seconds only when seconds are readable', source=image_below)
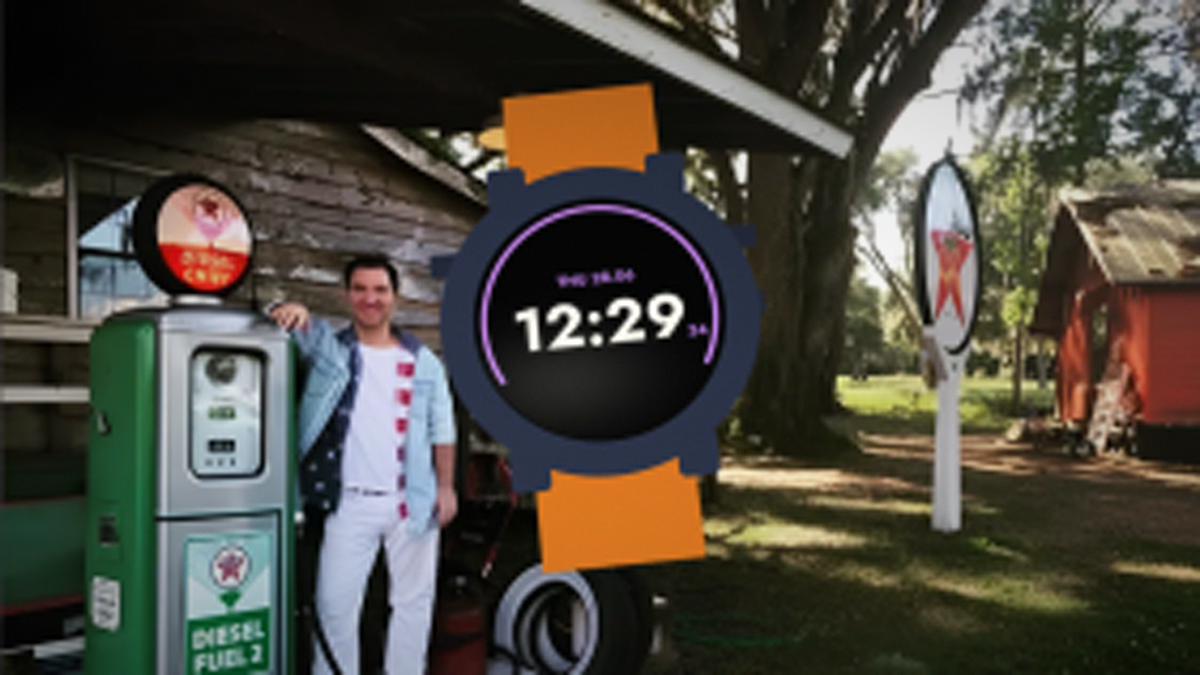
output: 12.29
